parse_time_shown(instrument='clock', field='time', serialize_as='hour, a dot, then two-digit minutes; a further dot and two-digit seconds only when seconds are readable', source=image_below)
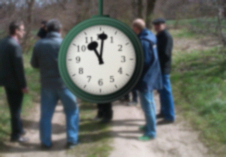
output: 11.01
